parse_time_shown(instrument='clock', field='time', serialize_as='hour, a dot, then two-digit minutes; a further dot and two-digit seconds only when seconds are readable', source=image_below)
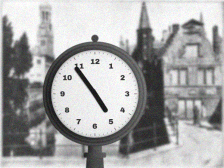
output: 4.54
